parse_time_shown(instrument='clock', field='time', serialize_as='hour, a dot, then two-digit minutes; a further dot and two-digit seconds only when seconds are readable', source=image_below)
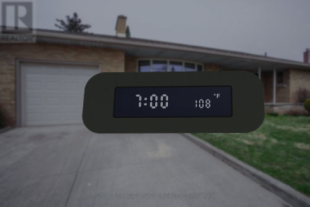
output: 7.00
